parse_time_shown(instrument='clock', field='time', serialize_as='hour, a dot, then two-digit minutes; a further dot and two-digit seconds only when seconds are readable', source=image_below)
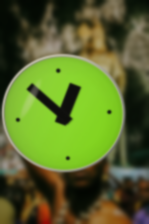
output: 12.53
